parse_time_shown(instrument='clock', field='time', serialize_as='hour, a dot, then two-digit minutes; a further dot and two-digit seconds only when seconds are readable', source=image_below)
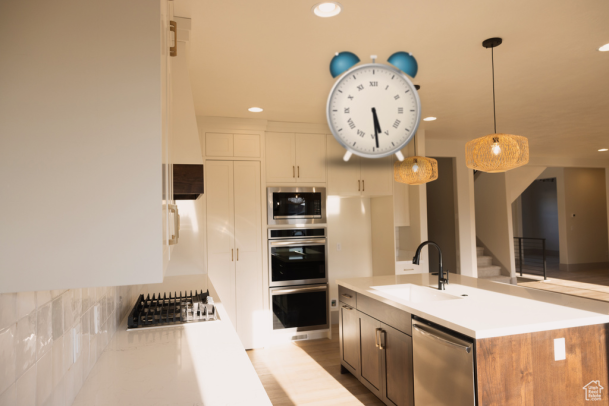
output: 5.29
